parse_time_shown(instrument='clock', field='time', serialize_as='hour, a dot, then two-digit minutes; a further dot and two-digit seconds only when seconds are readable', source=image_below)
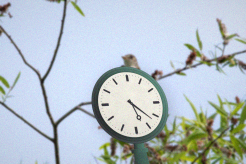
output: 5.22
